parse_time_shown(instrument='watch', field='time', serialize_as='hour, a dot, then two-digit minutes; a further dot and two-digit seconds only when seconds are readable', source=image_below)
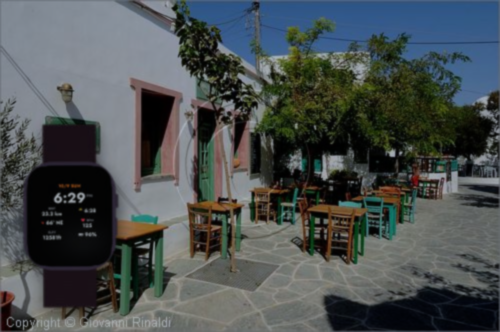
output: 6.29
